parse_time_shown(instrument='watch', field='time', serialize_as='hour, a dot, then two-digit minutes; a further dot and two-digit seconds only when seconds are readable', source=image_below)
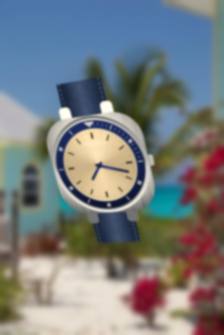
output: 7.18
